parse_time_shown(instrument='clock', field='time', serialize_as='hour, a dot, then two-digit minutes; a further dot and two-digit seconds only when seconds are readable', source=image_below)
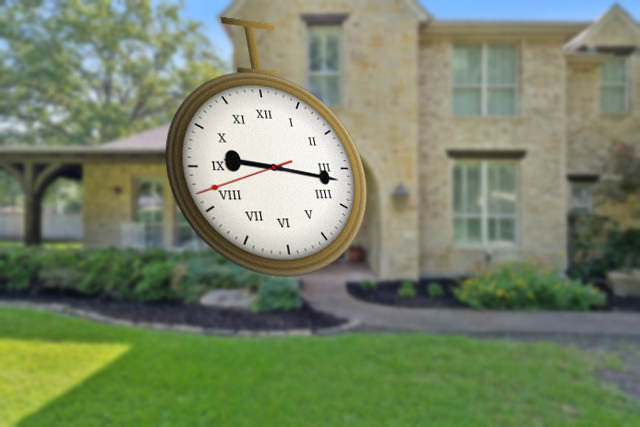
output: 9.16.42
